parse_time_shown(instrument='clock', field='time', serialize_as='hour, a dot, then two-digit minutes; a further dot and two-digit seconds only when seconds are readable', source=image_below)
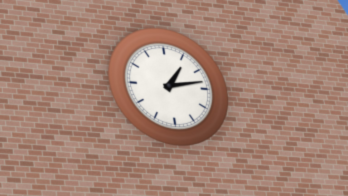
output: 1.13
